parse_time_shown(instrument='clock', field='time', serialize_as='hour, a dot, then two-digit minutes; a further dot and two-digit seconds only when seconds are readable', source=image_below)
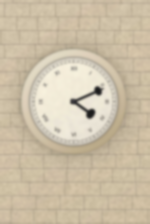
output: 4.11
